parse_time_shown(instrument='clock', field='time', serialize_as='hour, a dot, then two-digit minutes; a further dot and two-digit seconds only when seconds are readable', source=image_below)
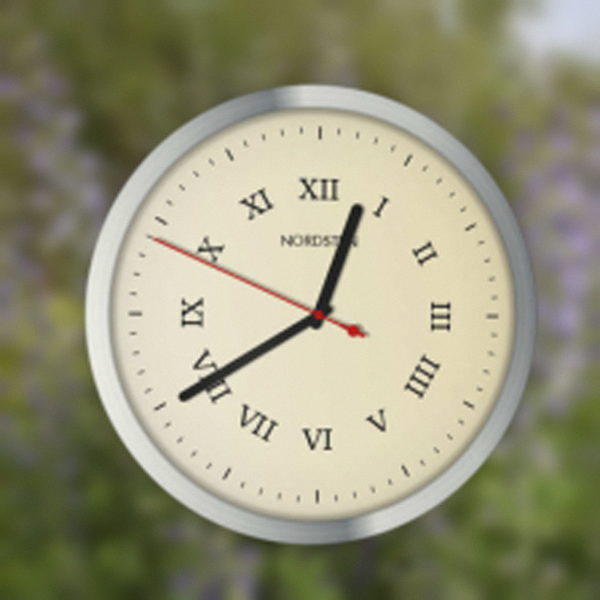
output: 12.39.49
